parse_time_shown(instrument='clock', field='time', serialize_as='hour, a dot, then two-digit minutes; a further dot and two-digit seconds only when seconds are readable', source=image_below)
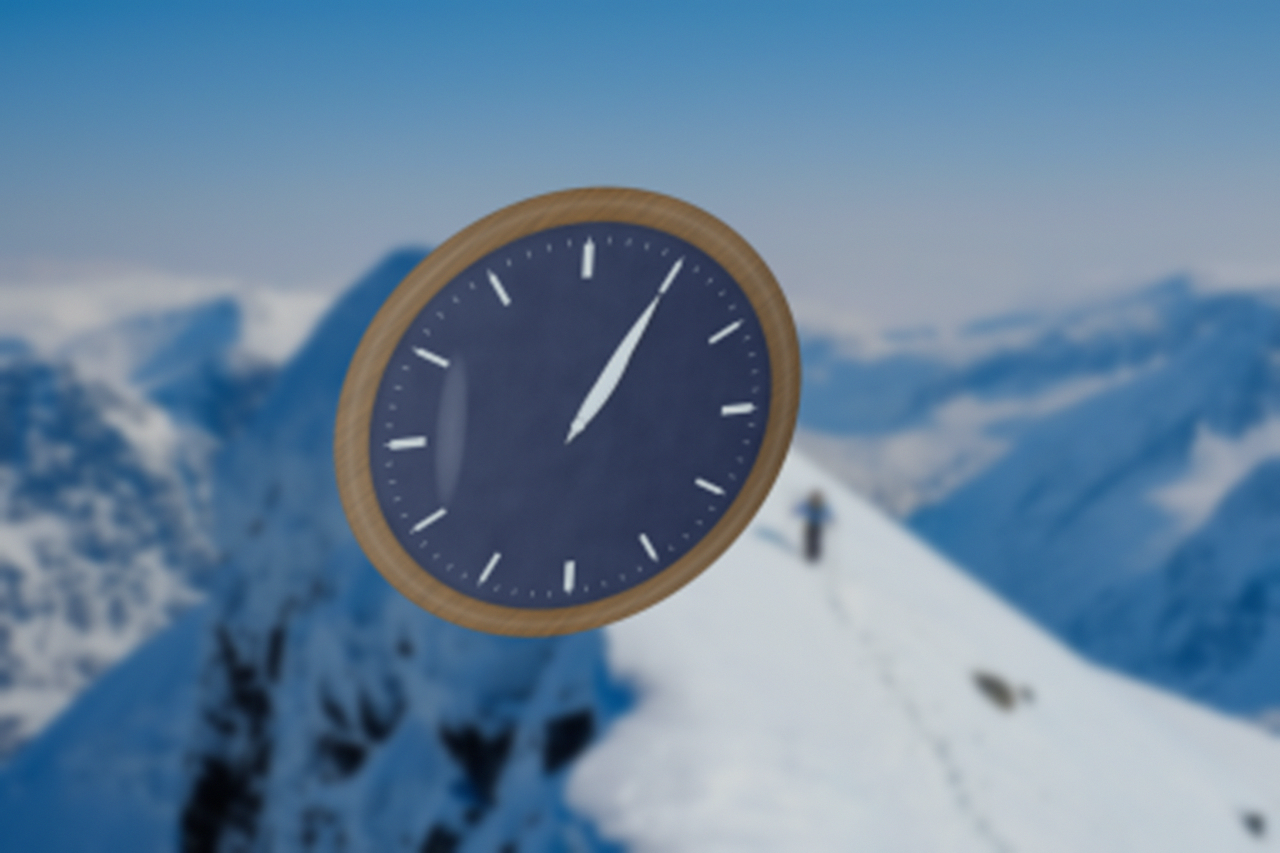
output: 1.05
